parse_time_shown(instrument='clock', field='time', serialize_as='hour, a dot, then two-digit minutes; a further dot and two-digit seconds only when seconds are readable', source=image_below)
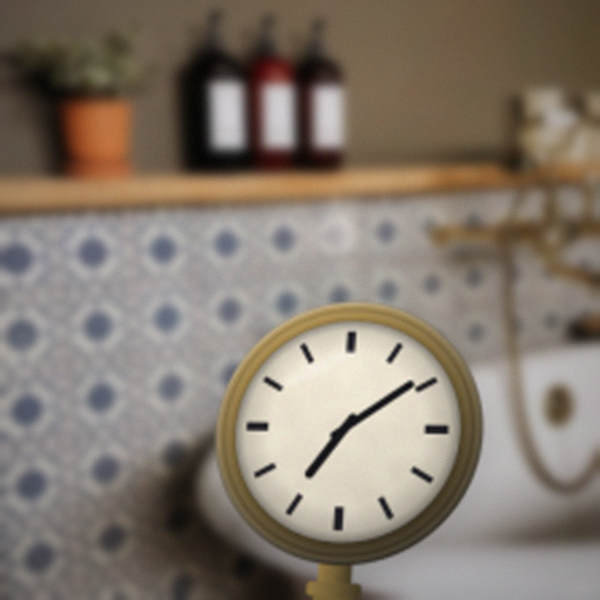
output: 7.09
